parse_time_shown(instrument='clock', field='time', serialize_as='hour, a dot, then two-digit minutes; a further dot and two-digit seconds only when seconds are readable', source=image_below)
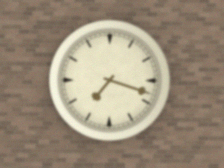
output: 7.18
